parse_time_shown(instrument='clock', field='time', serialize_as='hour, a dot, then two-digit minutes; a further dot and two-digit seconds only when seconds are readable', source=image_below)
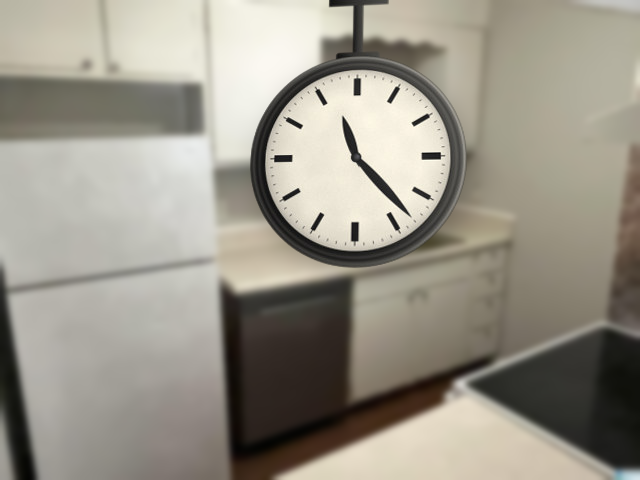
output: 11.23
